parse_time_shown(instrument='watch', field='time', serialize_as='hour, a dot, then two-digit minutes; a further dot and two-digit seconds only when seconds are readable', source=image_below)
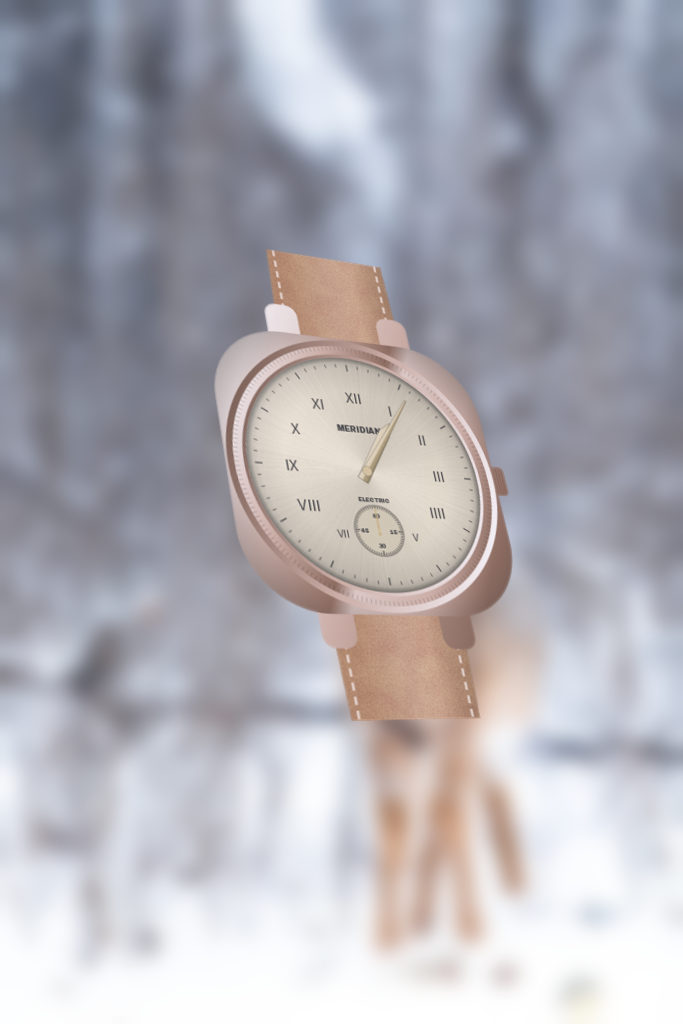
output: 1.06
